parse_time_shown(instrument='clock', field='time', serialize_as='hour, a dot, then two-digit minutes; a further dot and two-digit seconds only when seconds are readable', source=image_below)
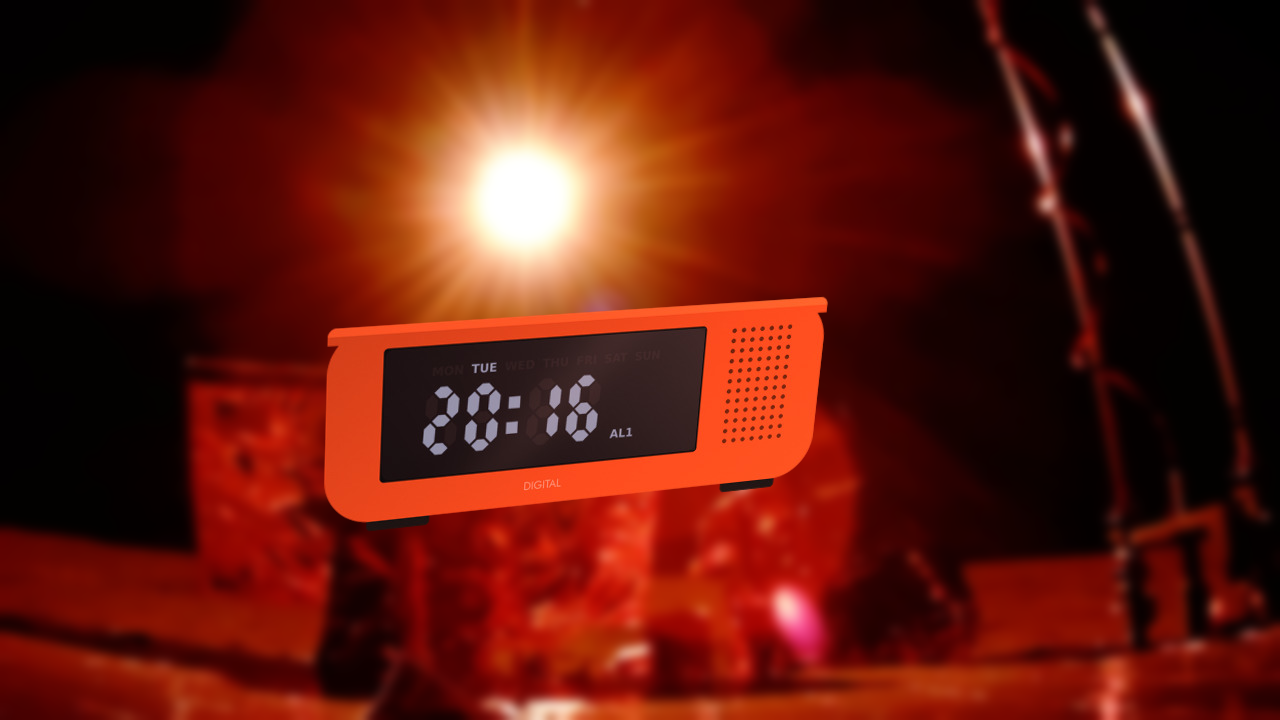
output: 20.16
